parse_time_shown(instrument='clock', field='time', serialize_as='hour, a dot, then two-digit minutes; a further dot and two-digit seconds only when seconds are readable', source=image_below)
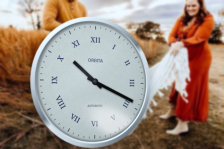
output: 10.19
